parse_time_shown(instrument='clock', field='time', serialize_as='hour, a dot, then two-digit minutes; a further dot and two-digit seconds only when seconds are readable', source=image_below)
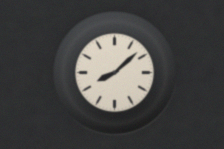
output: 8.08
